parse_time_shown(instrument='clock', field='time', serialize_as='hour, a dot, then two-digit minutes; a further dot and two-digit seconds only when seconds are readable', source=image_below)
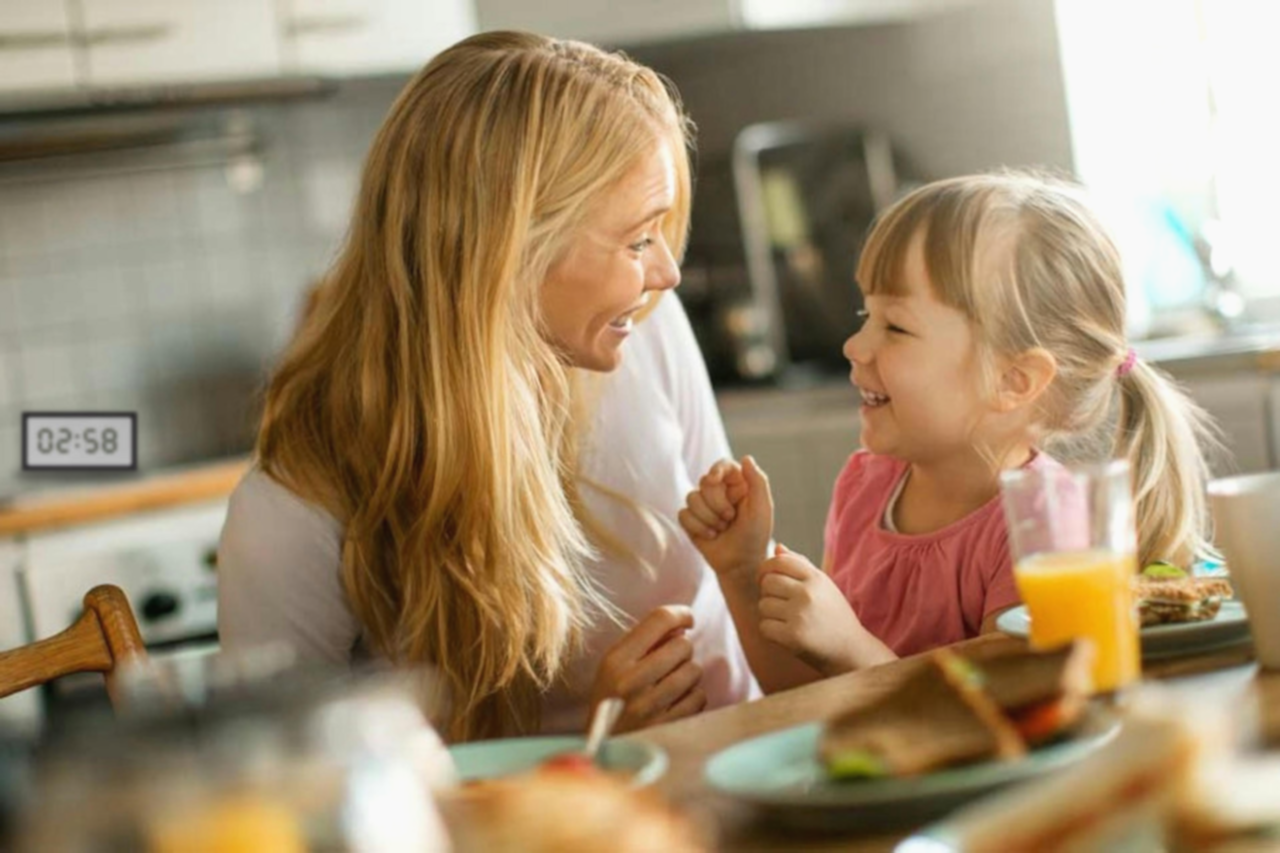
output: 2.58
